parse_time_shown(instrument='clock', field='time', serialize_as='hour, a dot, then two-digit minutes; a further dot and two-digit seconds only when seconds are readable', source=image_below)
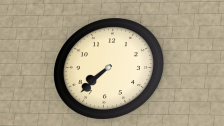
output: 7.37
